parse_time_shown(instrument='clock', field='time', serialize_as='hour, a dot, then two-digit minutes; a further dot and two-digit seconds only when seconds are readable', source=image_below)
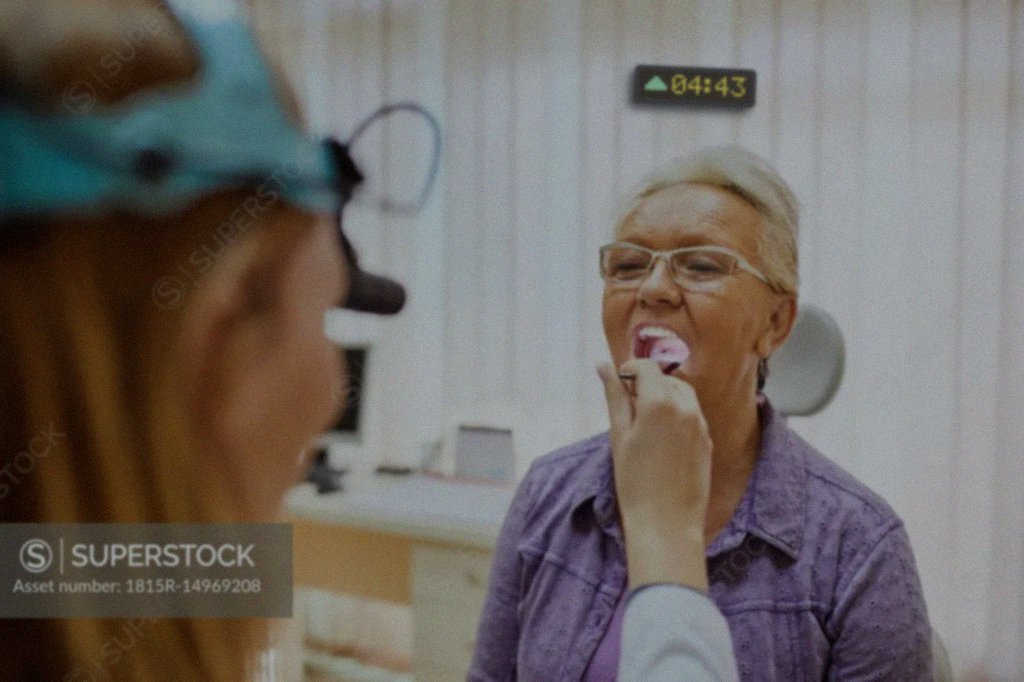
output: 4.43
